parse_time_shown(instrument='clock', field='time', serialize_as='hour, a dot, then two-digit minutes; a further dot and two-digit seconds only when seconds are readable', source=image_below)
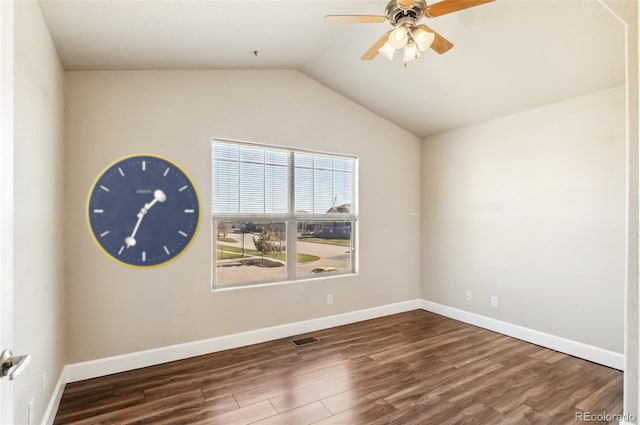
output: 1.34
